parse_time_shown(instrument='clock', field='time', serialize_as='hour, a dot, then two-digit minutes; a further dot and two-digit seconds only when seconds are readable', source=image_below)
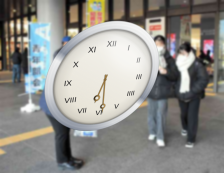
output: 6.29
